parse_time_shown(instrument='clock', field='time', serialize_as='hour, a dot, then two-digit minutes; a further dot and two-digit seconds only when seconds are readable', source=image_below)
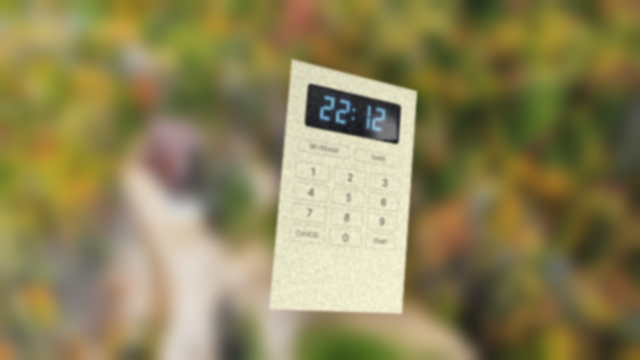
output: 22.12
